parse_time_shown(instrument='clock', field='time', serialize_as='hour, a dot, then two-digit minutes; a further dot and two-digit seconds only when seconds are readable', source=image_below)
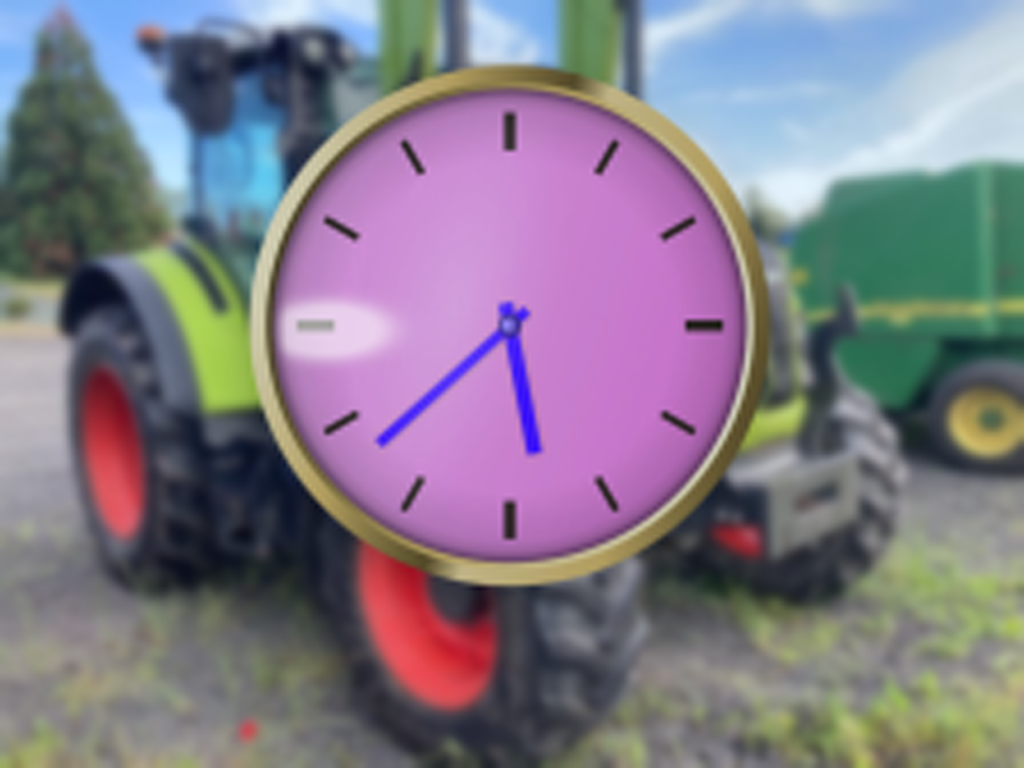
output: 5.38
